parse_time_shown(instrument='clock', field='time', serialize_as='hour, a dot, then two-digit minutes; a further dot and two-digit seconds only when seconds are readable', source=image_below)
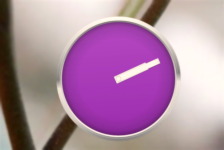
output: 2.11
